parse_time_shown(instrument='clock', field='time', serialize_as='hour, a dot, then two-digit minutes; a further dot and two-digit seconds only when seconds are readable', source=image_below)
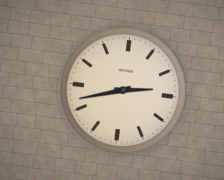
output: 2.42
